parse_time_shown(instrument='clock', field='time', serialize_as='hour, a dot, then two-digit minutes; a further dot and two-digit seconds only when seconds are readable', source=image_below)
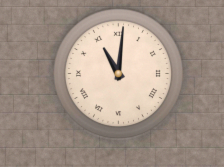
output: 11.01
